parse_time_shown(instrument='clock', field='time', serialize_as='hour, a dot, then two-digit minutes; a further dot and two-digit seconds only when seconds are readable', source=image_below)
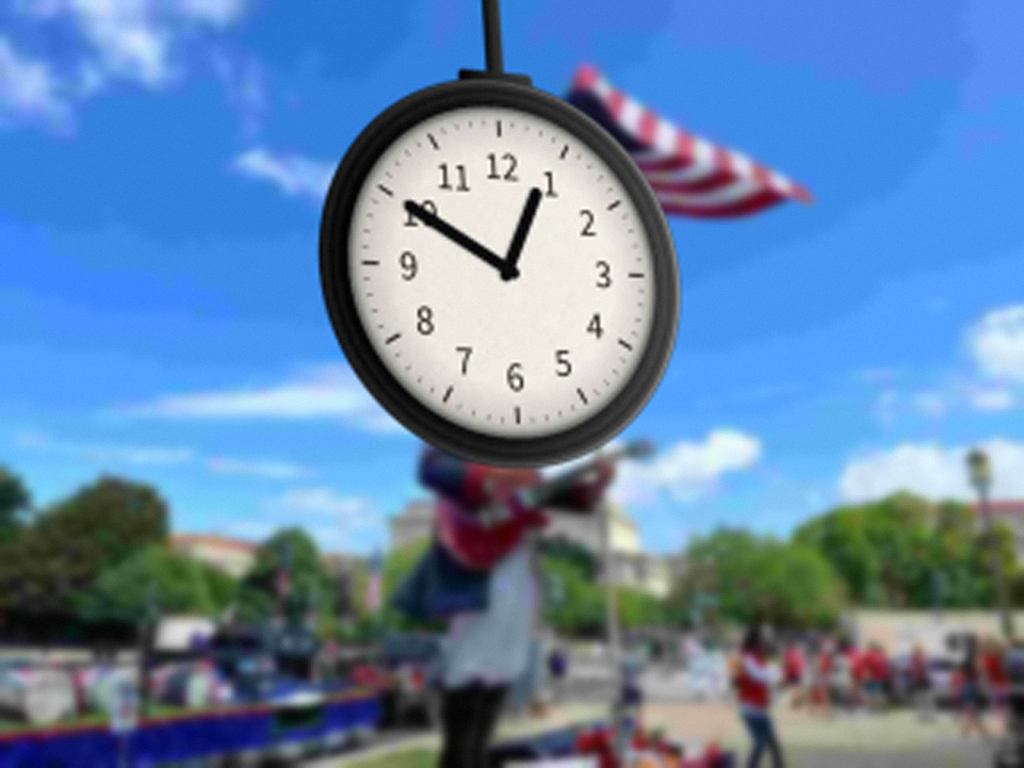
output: 12.50
